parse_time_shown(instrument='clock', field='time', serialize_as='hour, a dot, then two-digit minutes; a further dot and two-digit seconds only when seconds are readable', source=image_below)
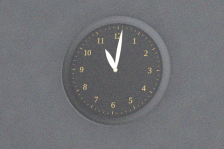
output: 11.01
